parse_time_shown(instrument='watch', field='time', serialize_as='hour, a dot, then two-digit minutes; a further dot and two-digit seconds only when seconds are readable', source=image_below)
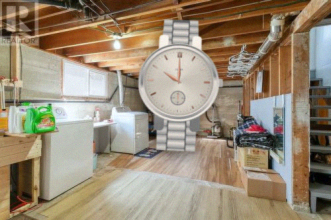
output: 10.00
